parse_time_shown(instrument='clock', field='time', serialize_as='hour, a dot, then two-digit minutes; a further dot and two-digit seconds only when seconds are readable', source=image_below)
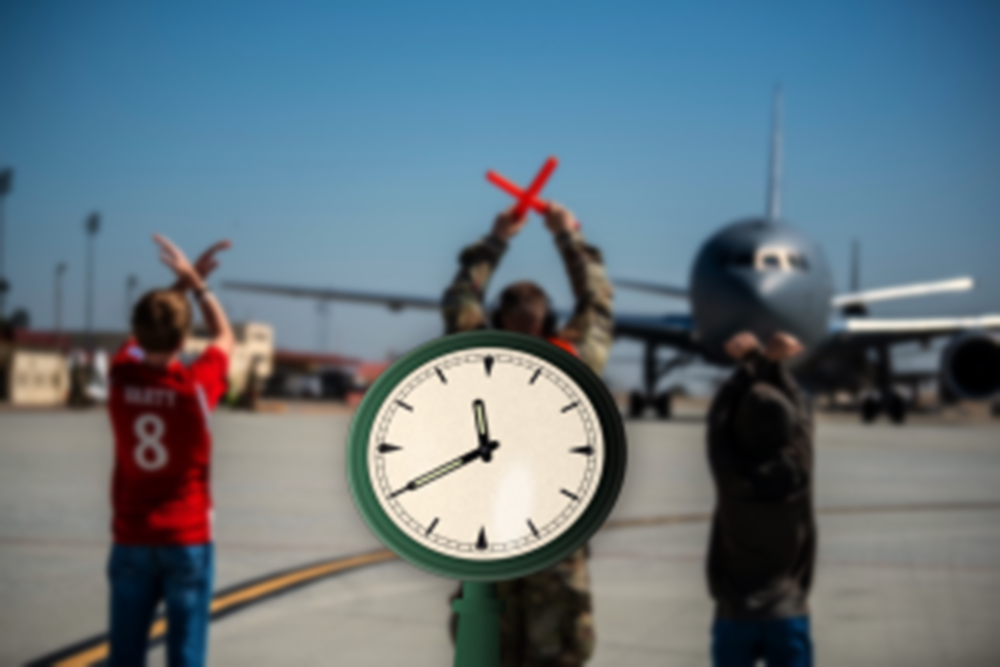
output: 11.40
